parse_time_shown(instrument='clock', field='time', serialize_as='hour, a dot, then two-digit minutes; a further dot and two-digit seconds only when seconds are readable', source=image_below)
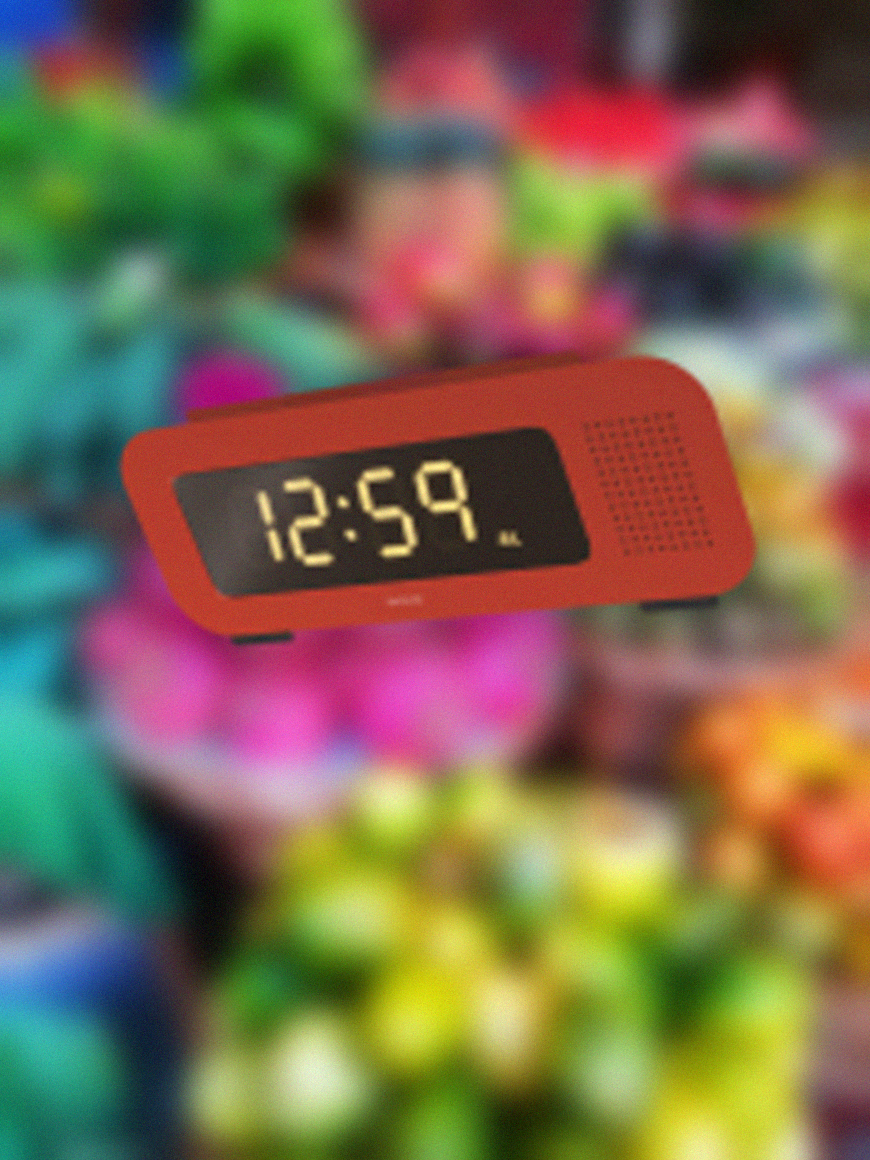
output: 12.59
